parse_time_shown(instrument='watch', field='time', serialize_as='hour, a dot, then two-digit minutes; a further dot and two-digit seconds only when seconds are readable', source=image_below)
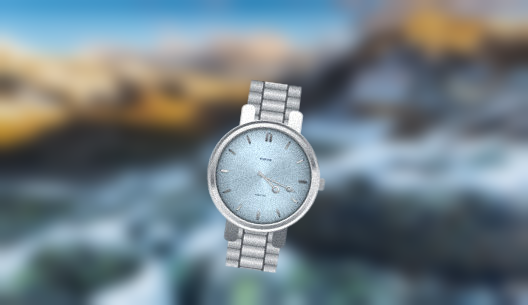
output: 4.18
